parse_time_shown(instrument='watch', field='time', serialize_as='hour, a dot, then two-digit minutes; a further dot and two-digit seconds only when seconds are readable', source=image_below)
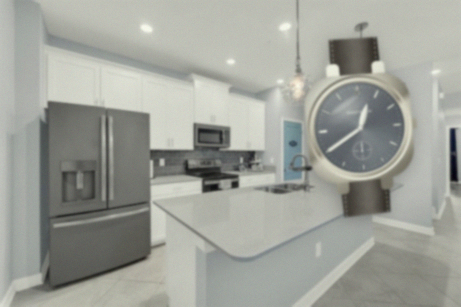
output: 12.40
